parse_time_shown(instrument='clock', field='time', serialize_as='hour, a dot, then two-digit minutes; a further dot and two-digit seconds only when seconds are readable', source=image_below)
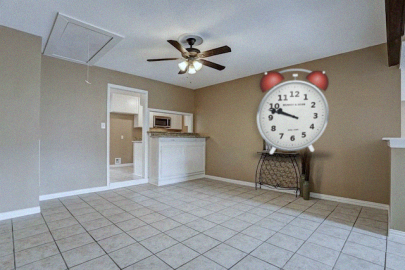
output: 9.48
